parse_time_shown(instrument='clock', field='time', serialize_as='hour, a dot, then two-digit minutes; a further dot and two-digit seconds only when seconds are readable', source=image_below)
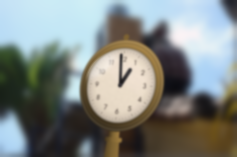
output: 12.59
